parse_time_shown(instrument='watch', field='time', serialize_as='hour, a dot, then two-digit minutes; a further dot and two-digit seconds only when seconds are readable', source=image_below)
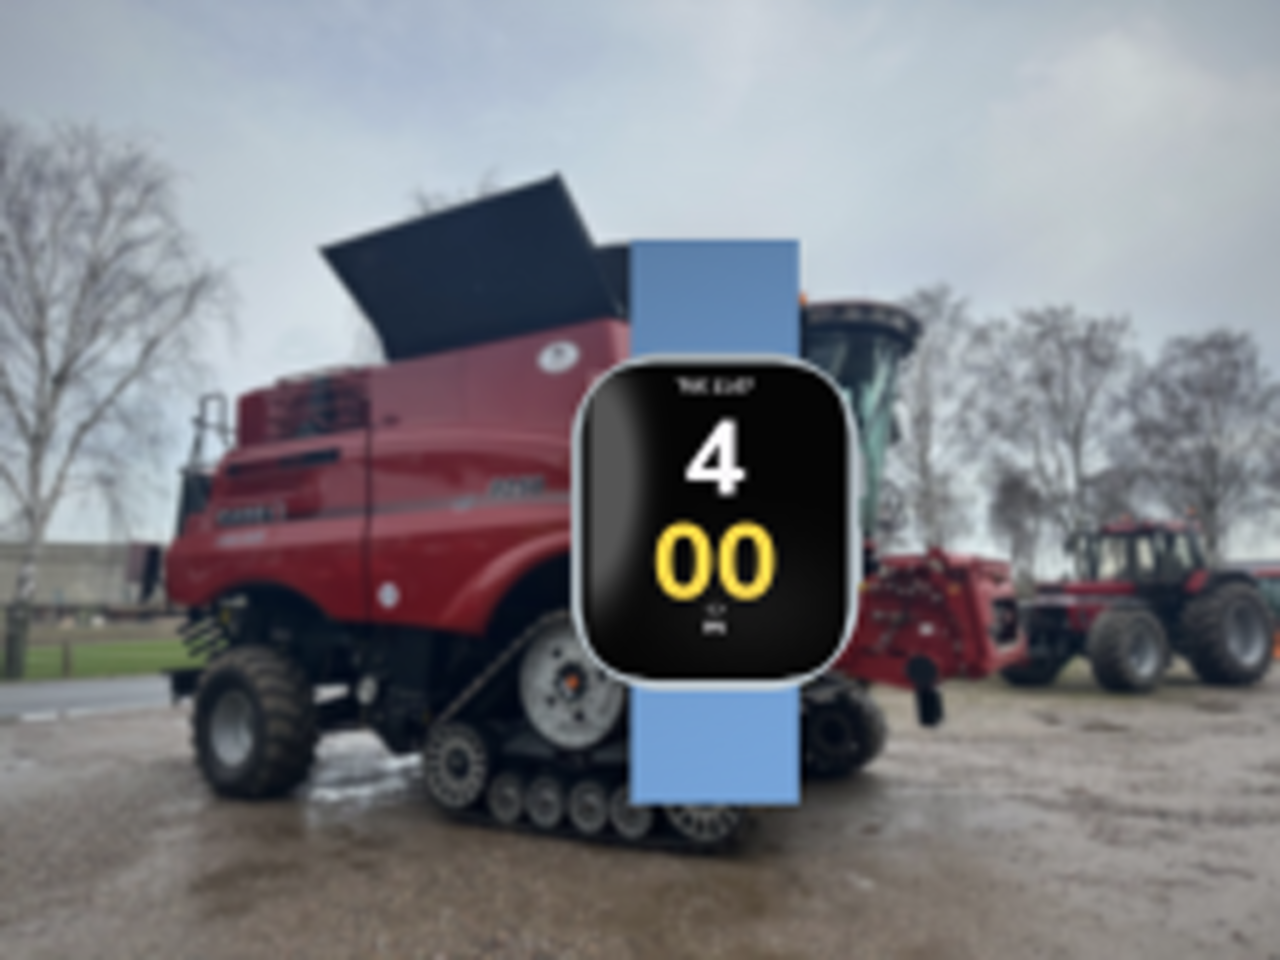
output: 4.00
